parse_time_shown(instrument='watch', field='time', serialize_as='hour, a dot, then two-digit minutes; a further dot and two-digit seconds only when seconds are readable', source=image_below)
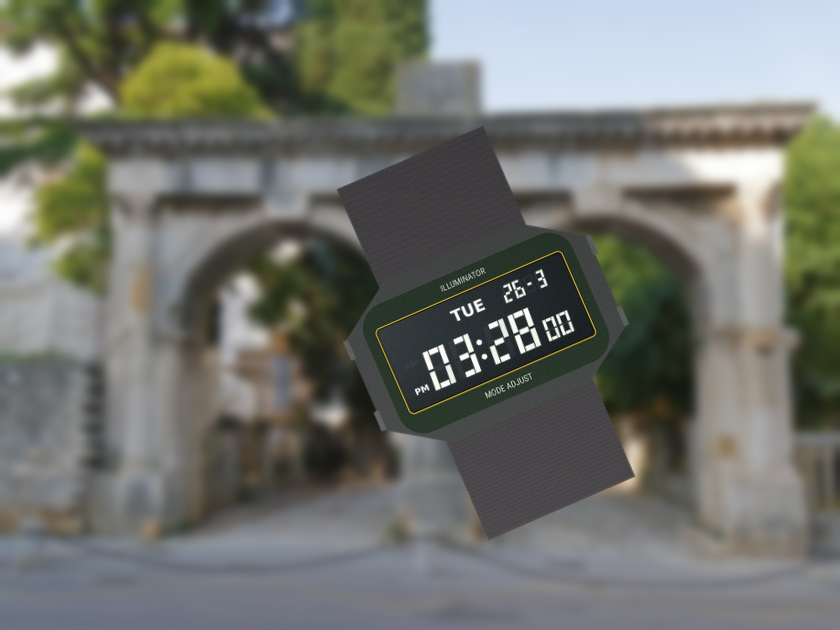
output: 3.28.00
